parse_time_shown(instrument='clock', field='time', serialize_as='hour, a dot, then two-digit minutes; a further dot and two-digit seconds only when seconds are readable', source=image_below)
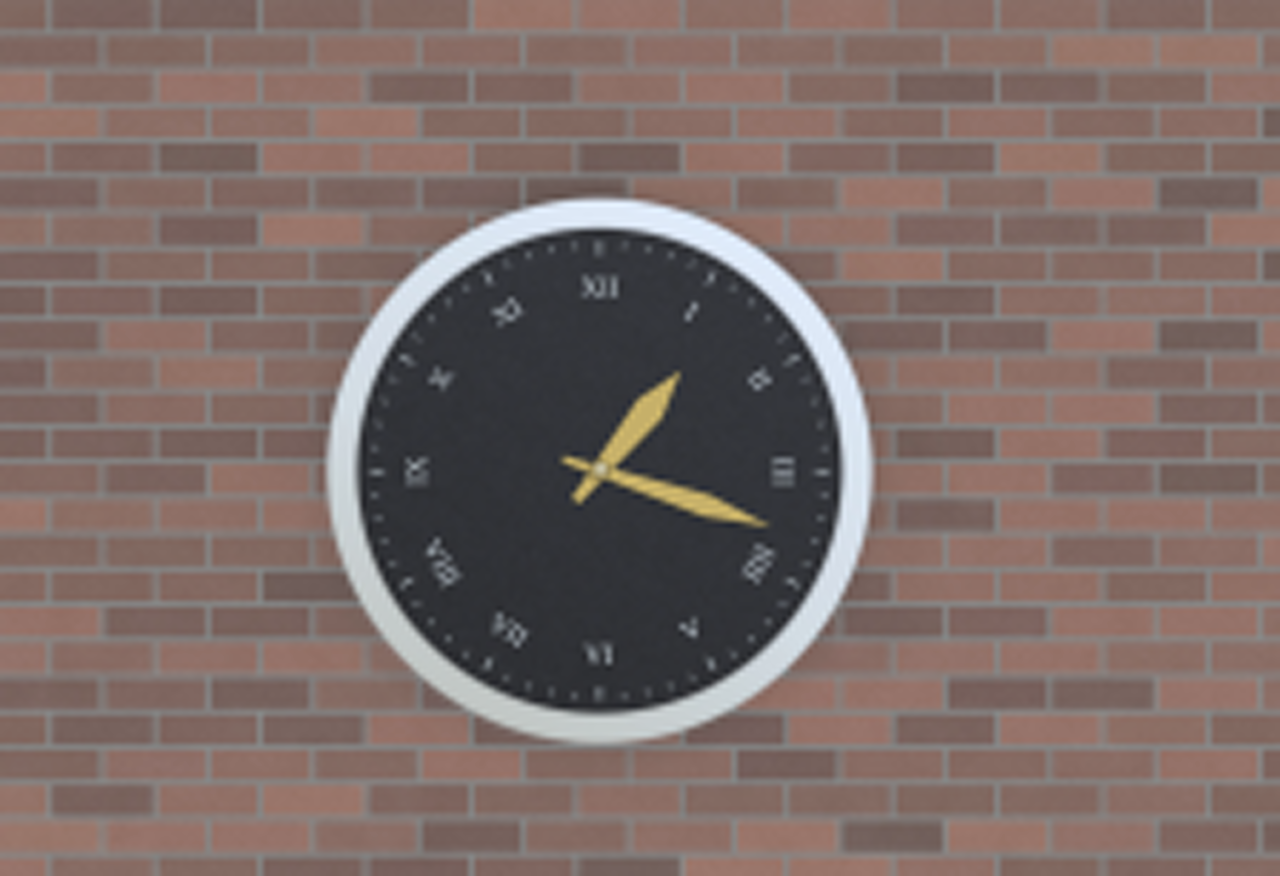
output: 1.18
